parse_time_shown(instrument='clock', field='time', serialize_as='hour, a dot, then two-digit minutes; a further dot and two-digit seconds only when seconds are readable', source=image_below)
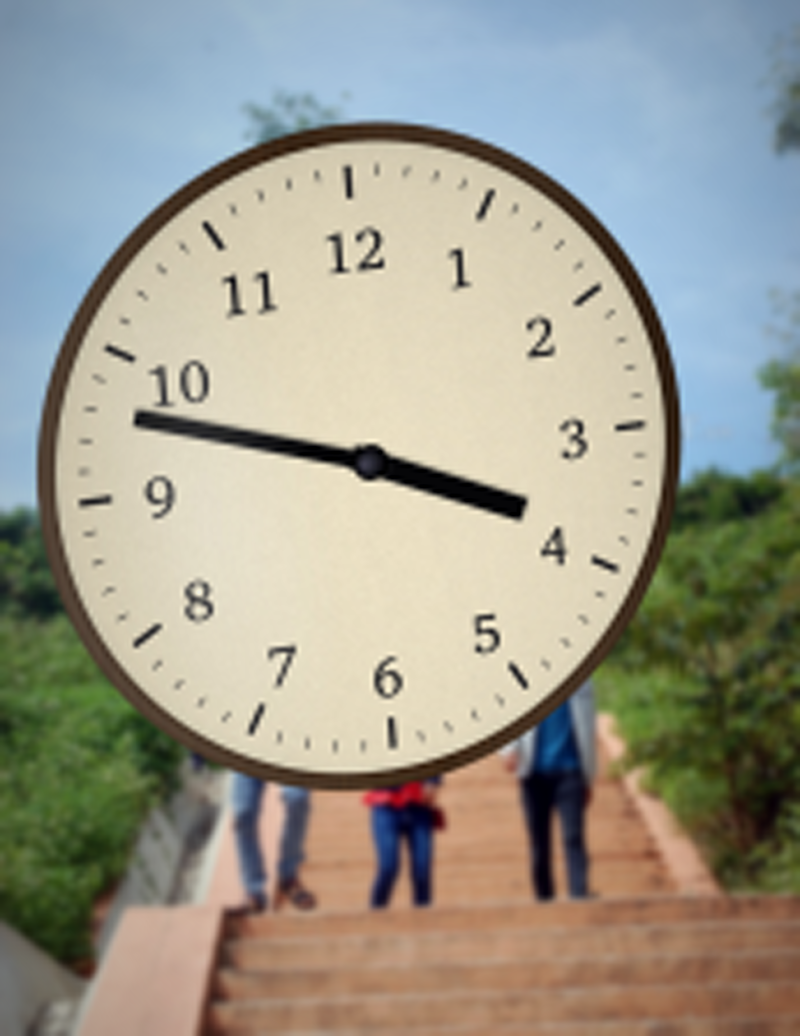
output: 3.48
